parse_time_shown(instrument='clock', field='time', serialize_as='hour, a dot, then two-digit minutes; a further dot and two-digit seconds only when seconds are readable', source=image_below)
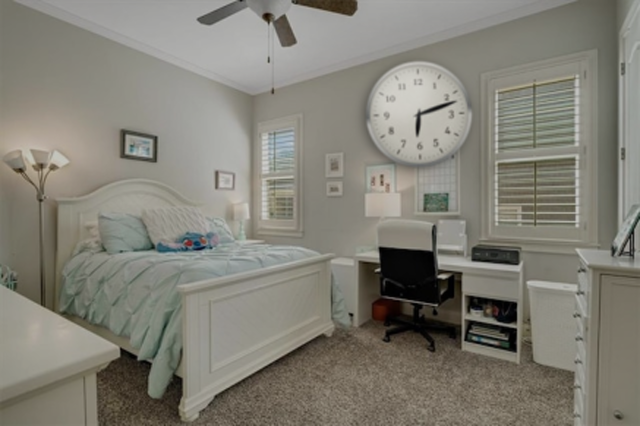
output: 6.12
